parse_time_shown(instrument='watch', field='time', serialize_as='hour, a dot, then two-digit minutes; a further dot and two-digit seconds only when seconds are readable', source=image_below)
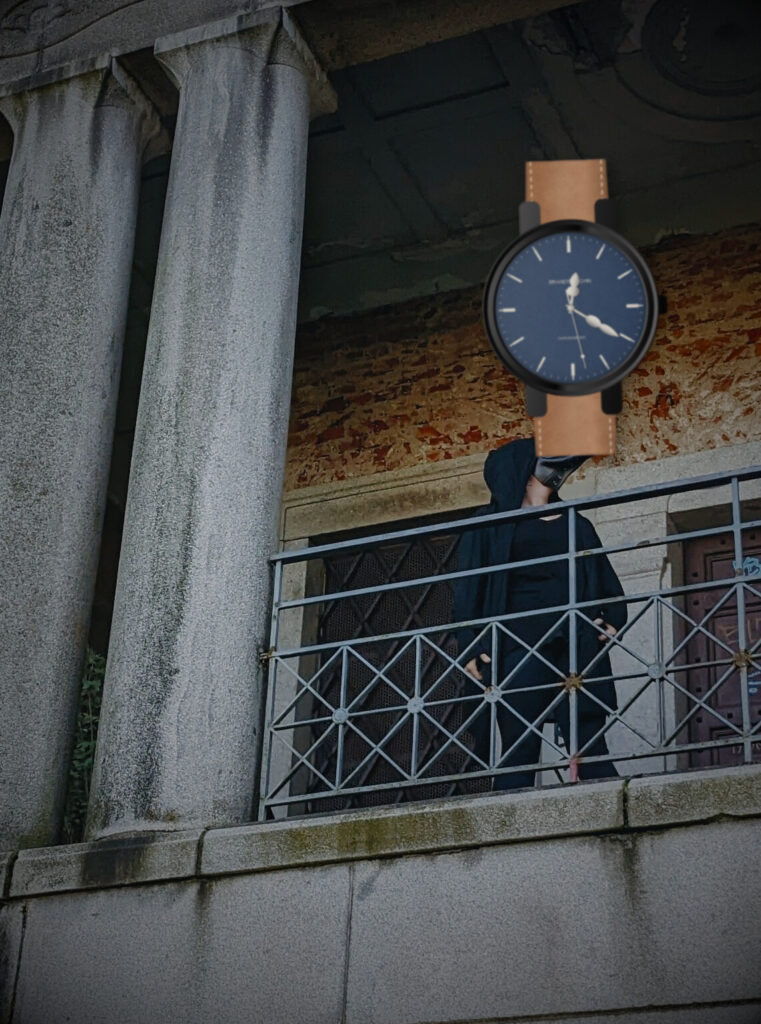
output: 12.20.28
